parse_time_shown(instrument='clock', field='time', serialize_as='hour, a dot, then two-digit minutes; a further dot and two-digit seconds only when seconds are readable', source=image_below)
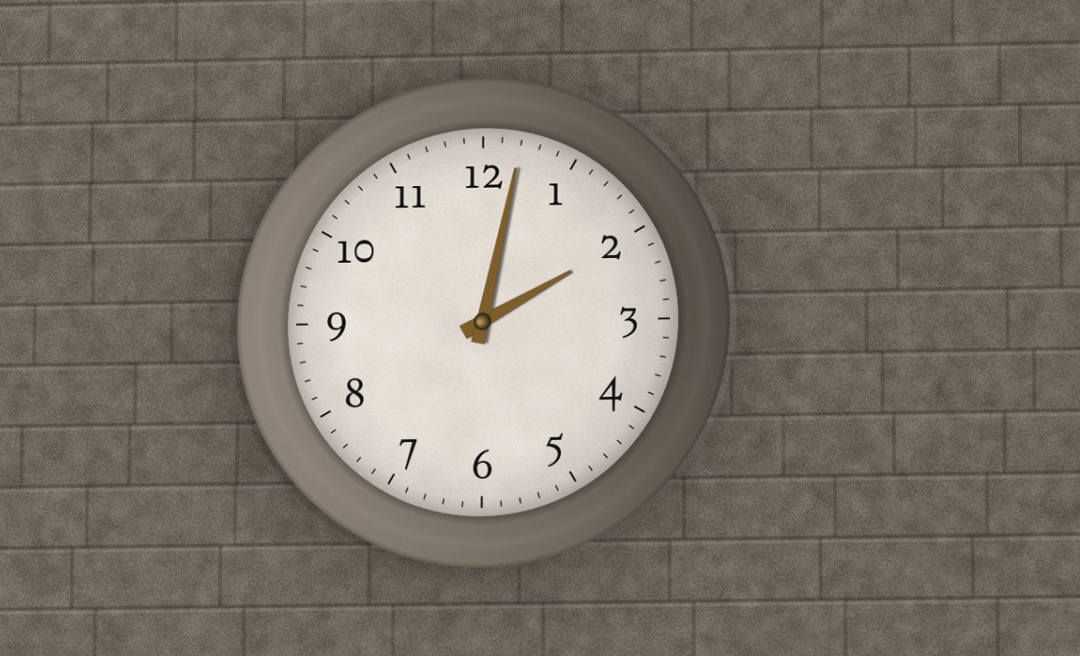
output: 2.02
